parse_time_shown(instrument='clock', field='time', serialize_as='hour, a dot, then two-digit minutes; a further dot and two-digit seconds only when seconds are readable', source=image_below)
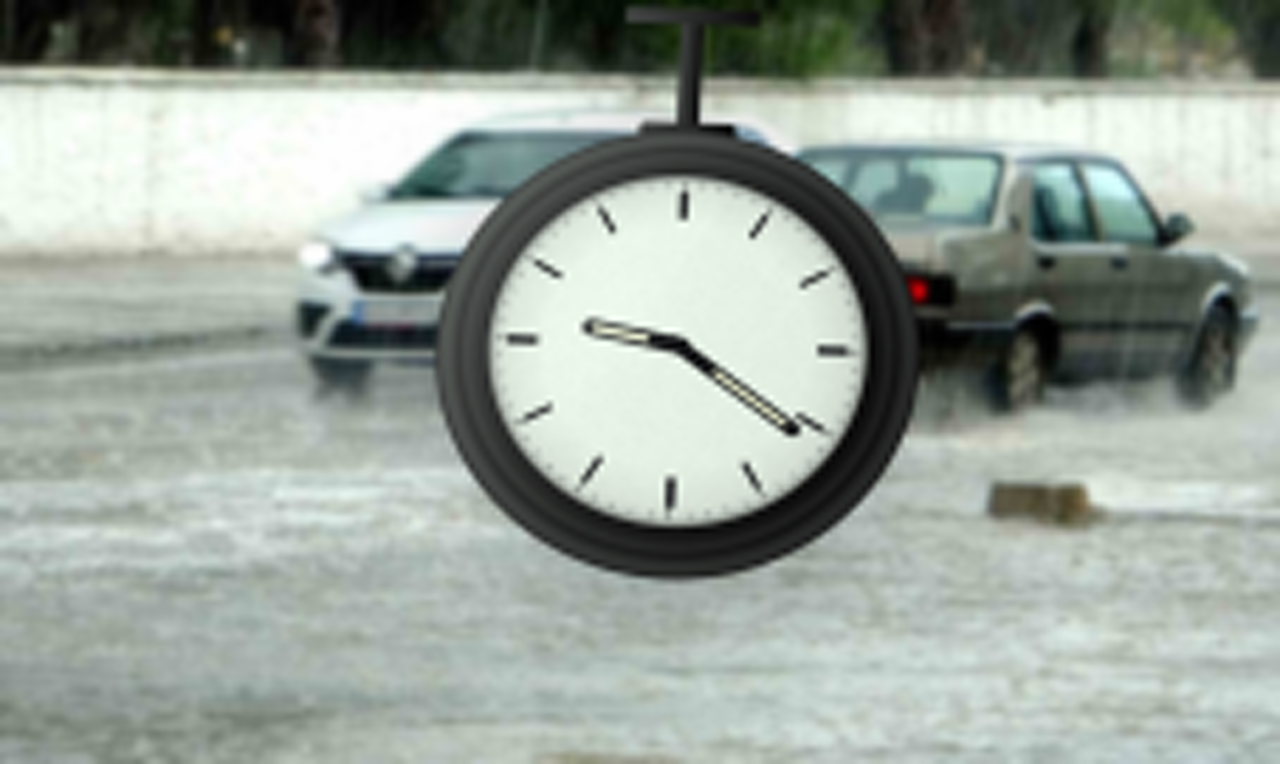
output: 9.21
